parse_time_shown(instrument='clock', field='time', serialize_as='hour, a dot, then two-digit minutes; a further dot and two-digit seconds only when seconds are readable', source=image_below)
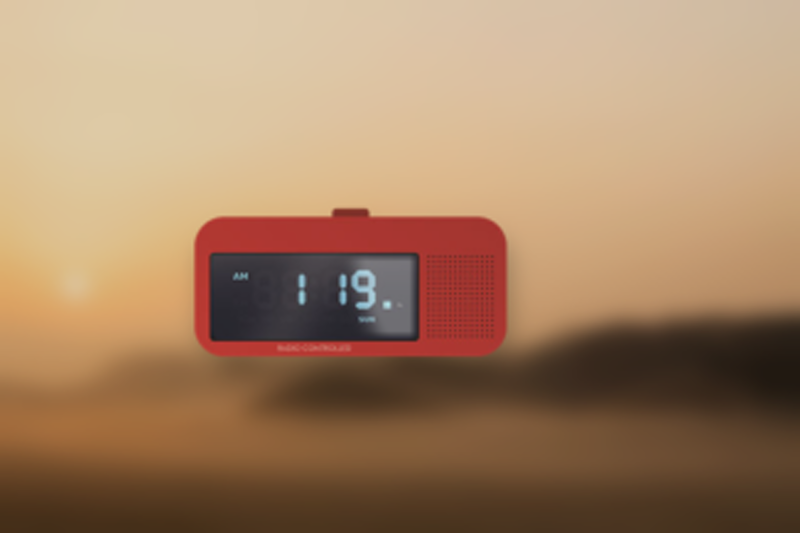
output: 1.19
